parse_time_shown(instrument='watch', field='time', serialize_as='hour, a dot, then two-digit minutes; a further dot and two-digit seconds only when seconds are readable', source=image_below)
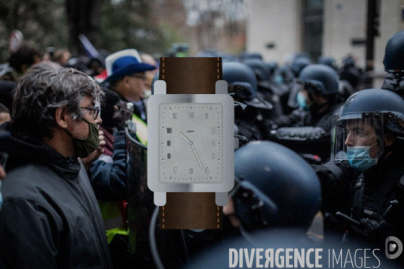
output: 10.26
